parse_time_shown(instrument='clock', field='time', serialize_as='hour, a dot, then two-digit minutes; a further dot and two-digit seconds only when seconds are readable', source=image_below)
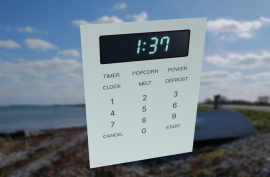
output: 1.37
